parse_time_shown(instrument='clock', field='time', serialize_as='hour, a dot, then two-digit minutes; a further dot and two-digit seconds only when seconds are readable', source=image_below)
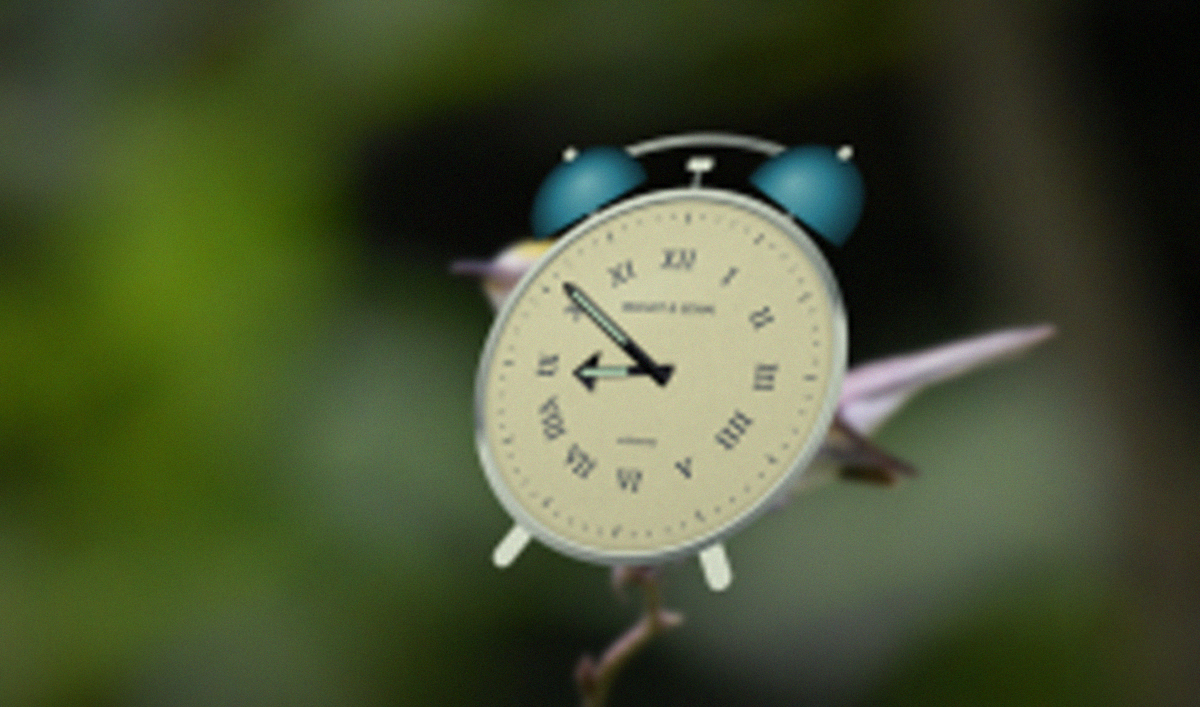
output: 8.51
